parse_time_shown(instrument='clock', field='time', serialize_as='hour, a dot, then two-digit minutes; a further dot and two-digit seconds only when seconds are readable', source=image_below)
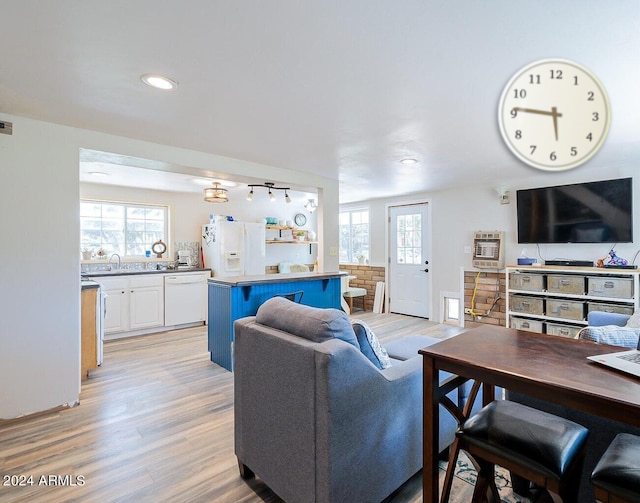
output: 5.46
